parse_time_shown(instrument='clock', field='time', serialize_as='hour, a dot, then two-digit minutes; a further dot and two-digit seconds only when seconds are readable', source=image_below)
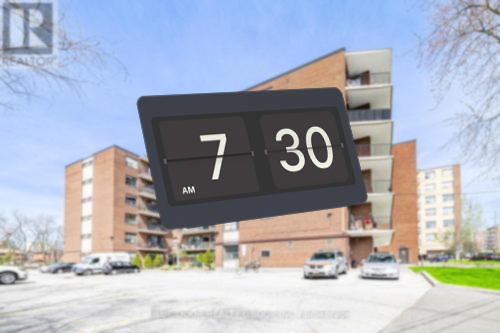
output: 7.30
